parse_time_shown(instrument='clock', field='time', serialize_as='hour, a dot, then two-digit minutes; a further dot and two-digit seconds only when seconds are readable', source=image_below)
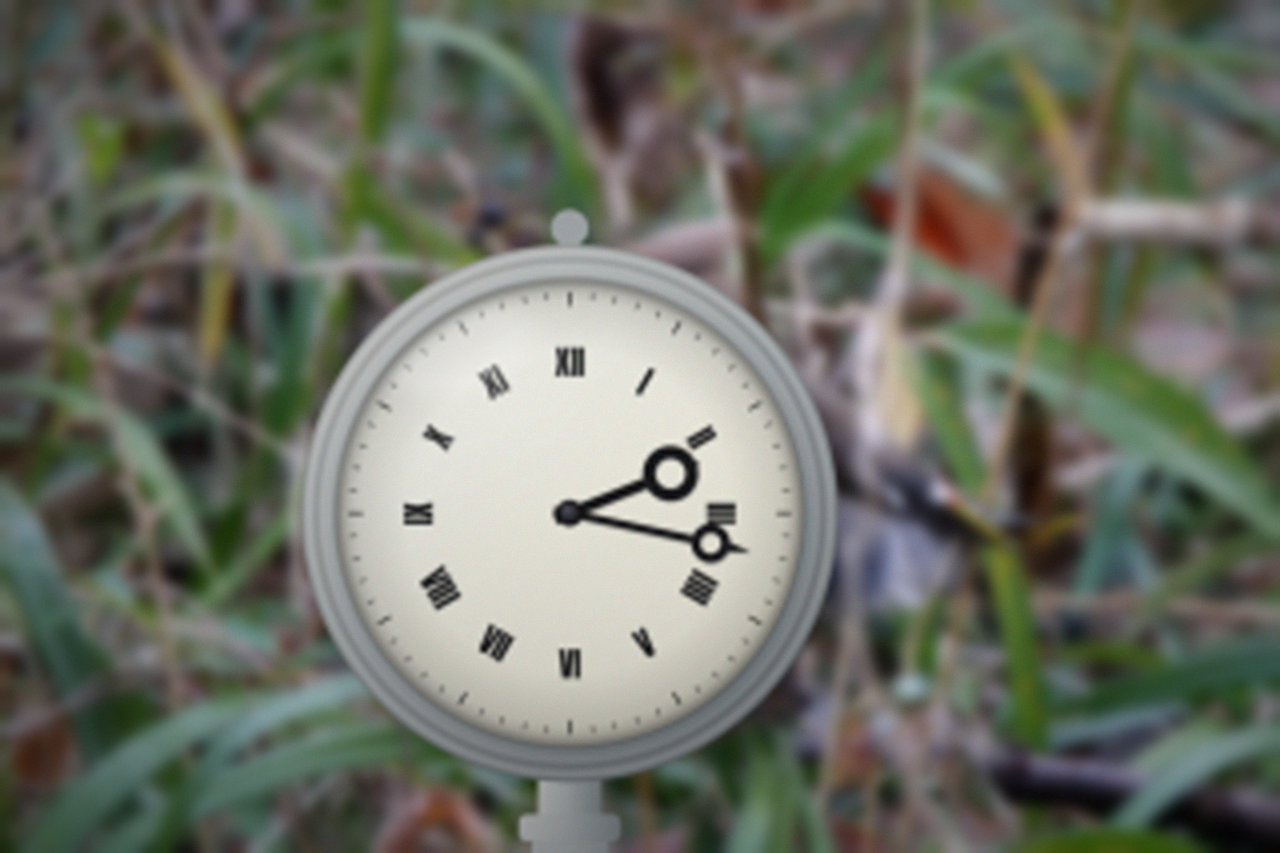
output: 2.17
